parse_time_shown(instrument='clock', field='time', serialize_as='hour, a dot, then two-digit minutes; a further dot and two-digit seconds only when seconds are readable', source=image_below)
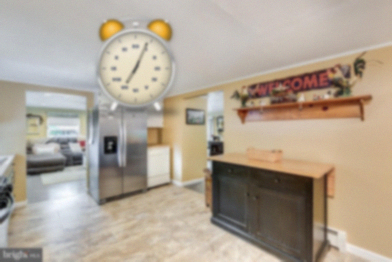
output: 7.04
